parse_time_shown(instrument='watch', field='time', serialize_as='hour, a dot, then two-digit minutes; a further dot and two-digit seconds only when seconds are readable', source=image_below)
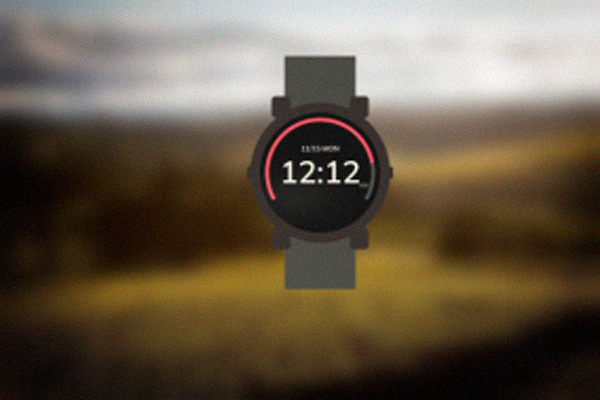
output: 12.12
